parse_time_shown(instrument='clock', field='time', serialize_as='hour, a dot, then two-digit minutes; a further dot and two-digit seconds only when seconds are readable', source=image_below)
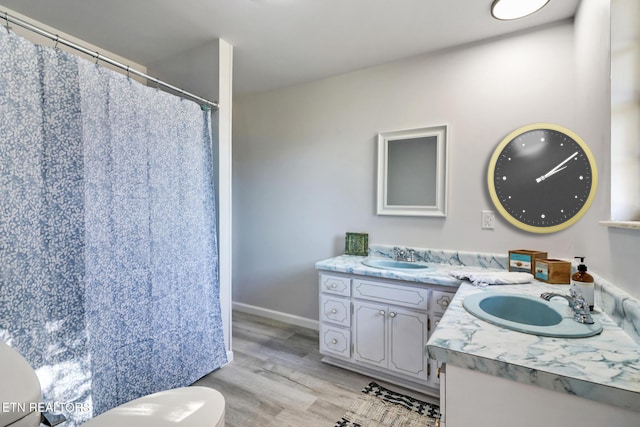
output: 2.09
